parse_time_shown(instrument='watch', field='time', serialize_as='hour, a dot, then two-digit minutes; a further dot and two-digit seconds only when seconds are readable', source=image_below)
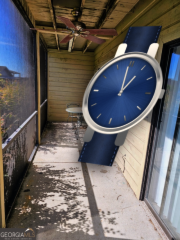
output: 12.59
